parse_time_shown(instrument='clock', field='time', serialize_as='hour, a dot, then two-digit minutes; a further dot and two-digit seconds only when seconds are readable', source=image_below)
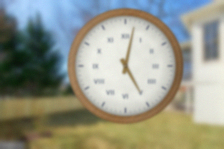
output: 5.02
